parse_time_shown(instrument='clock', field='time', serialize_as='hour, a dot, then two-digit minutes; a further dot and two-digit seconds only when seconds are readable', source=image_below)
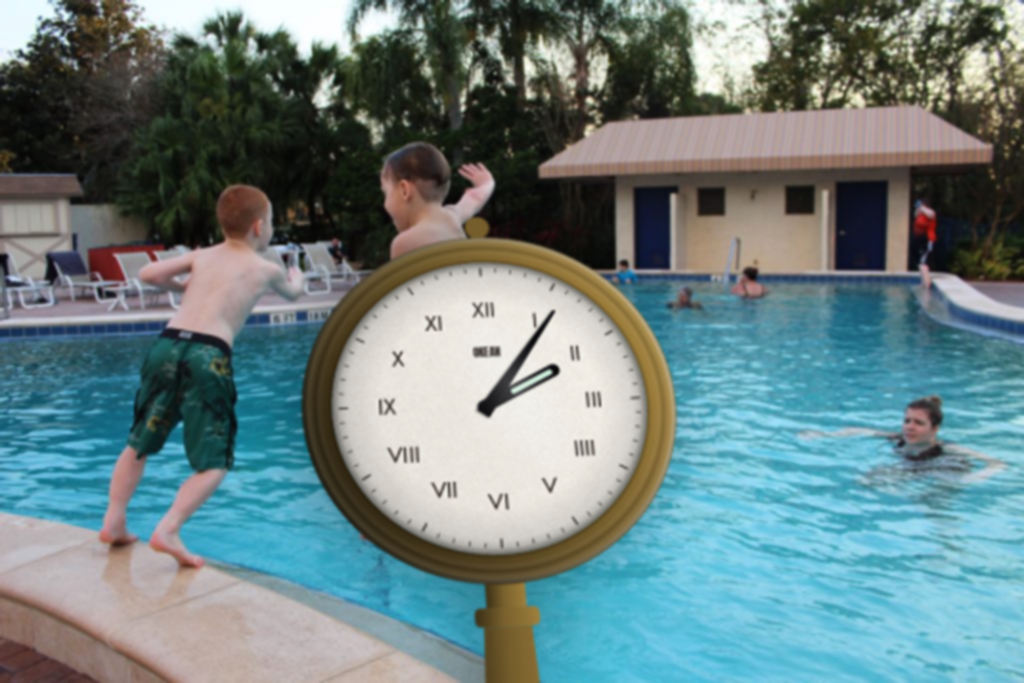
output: 2.06
